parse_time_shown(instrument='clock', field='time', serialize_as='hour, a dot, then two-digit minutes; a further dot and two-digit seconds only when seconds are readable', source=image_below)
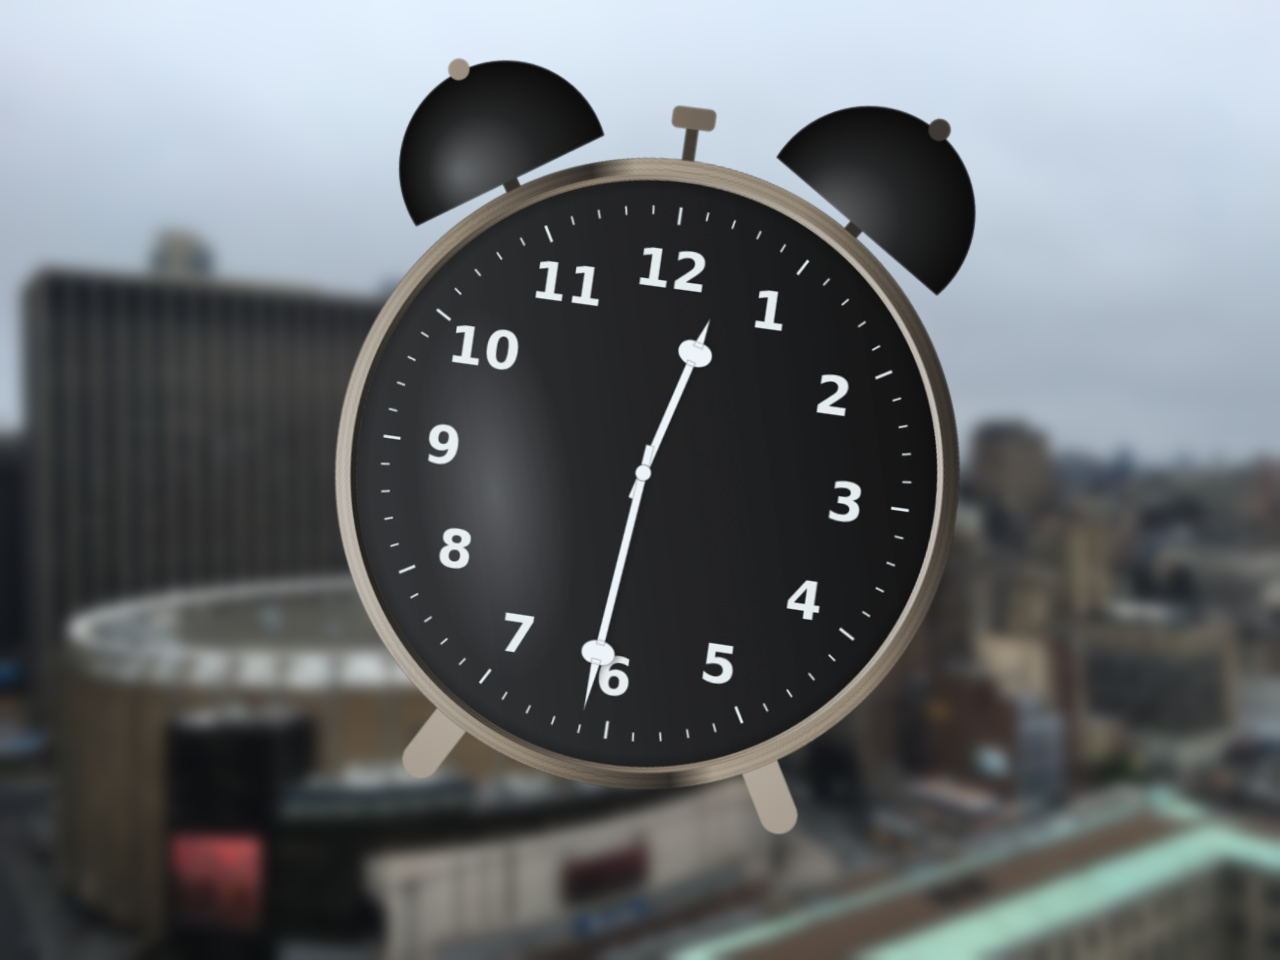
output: 12.31
